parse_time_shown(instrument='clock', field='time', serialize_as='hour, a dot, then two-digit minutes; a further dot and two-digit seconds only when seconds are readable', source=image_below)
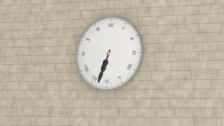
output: 6.33
